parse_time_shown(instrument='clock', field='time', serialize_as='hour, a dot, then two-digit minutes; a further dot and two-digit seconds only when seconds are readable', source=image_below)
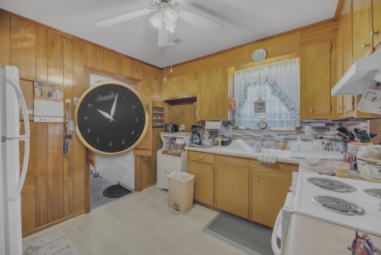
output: 10.02
